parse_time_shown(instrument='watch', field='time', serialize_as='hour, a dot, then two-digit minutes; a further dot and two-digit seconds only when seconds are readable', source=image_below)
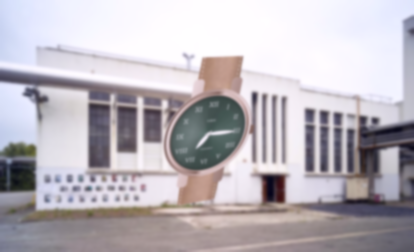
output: 7.15
